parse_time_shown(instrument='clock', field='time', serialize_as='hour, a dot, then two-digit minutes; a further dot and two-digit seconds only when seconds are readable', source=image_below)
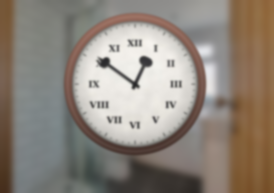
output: 12.51
